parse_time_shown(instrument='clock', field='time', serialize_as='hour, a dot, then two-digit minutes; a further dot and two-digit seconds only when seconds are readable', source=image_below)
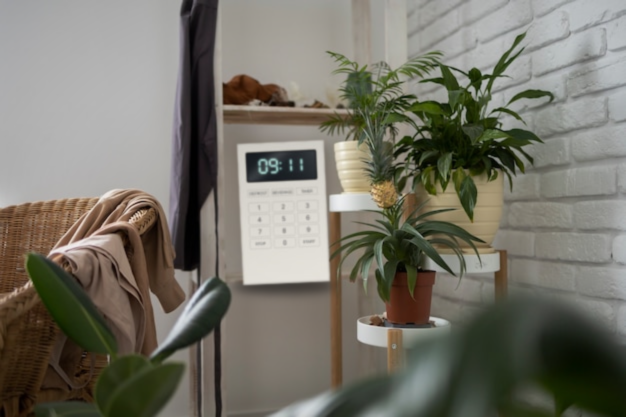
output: 9.11
